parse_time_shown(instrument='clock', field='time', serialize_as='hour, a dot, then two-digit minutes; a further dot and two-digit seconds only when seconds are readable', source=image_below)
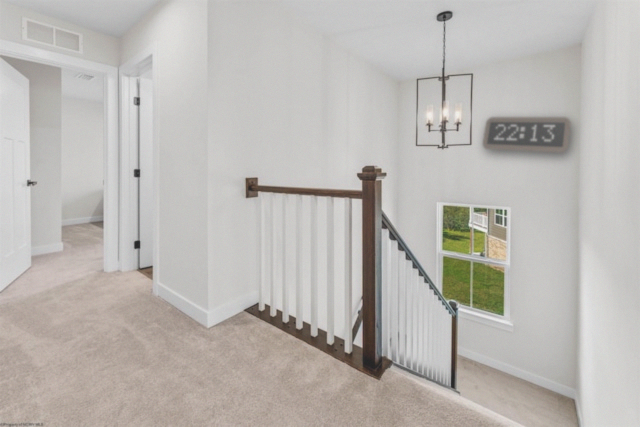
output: 22.13
